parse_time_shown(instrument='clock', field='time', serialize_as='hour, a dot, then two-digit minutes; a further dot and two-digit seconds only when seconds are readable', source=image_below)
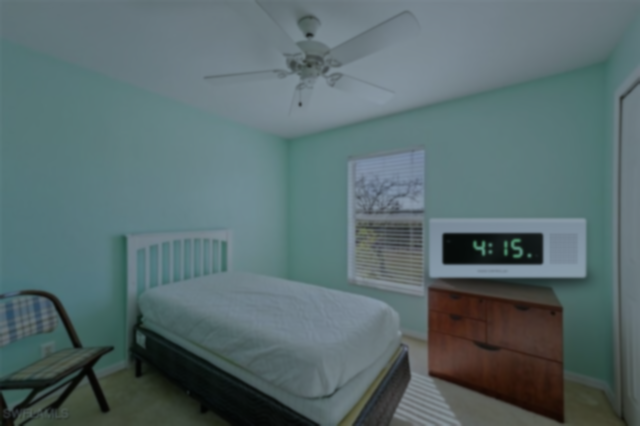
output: 4.15
